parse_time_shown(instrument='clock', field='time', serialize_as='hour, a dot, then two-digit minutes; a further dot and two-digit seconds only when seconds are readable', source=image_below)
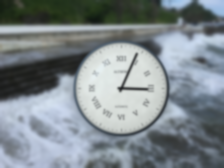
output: 3.04
